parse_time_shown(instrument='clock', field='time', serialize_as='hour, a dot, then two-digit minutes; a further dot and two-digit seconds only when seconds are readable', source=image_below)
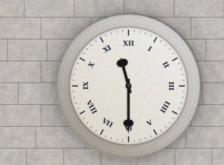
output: 11.30
